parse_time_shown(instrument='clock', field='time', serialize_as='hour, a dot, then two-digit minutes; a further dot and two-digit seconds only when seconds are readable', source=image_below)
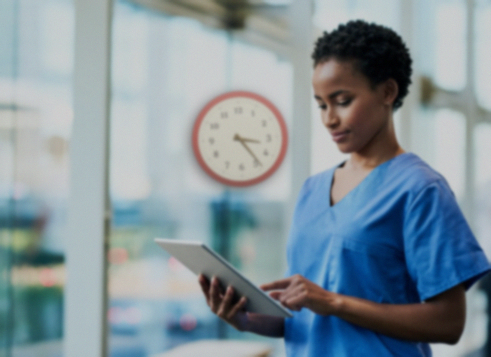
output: 3.24
